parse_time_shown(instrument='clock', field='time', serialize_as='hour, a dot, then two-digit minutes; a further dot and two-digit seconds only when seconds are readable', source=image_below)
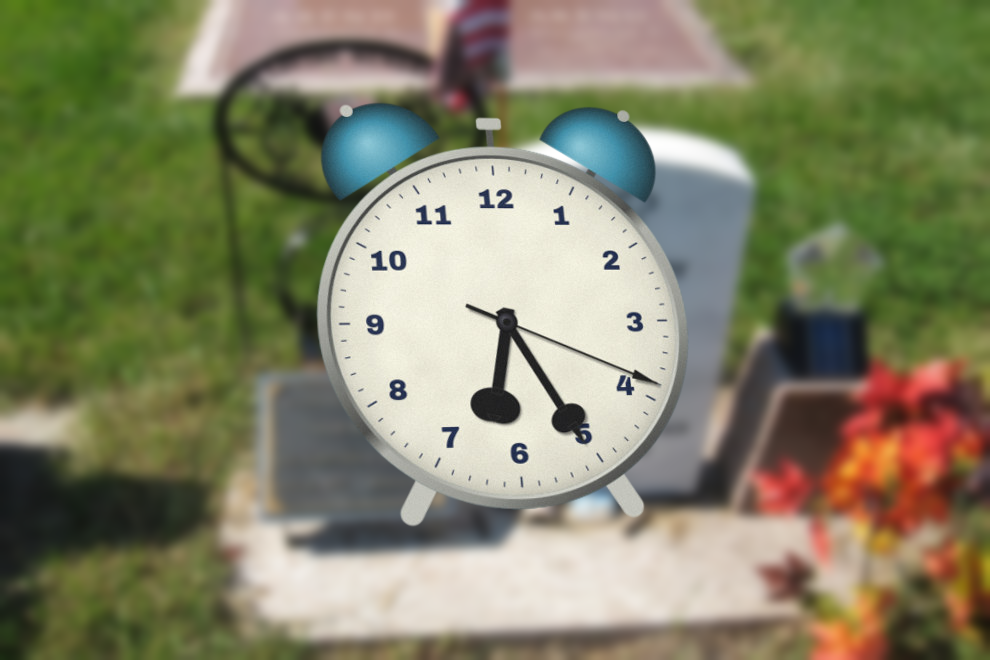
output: 6.25.19
